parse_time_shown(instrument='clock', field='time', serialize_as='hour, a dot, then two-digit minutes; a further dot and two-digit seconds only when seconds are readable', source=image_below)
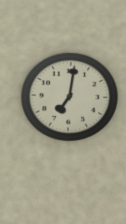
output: 7.01
